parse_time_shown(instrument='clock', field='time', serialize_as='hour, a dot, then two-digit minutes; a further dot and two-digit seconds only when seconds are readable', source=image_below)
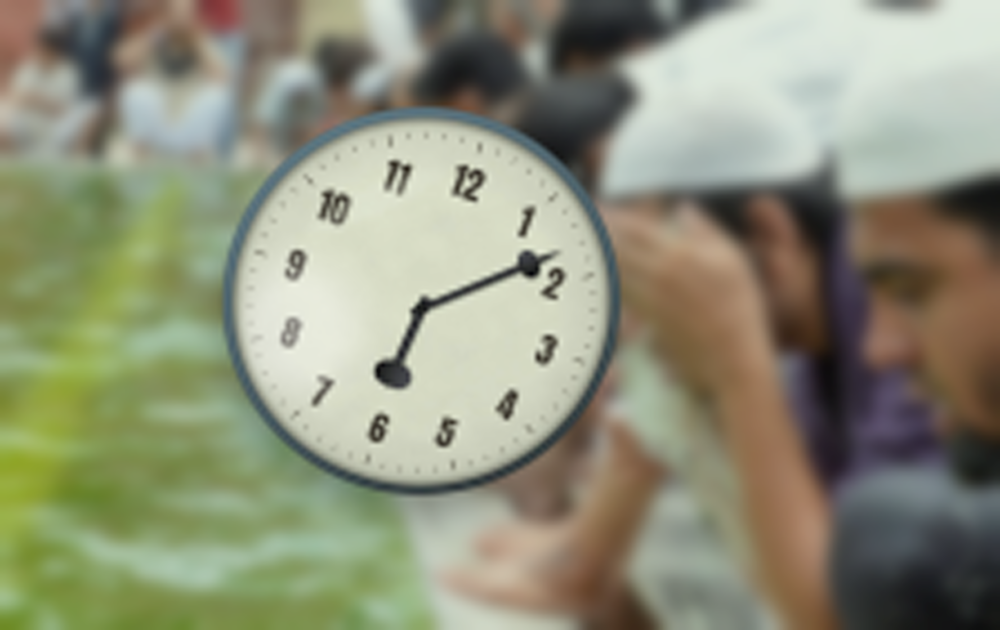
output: 6.08
